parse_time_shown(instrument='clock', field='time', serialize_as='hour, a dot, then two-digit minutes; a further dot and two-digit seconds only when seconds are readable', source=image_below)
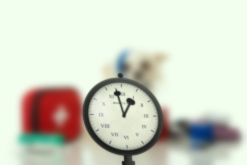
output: 12.58
